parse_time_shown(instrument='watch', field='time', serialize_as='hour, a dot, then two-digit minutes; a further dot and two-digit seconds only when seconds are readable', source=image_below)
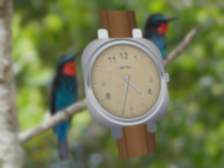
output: 4.33
